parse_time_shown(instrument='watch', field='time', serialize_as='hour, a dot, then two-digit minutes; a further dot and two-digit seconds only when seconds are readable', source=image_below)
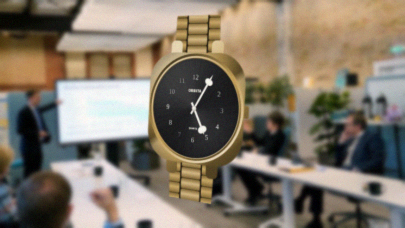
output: 5.05
